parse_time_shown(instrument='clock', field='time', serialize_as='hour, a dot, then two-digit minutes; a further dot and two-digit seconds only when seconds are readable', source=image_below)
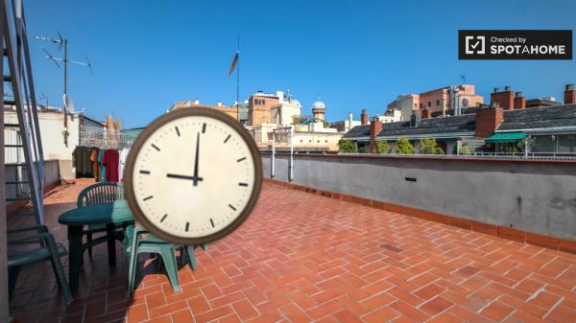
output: 8.59
